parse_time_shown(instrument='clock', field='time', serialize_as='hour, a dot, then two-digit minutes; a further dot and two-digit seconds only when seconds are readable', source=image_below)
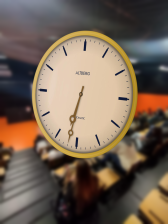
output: 6.32
